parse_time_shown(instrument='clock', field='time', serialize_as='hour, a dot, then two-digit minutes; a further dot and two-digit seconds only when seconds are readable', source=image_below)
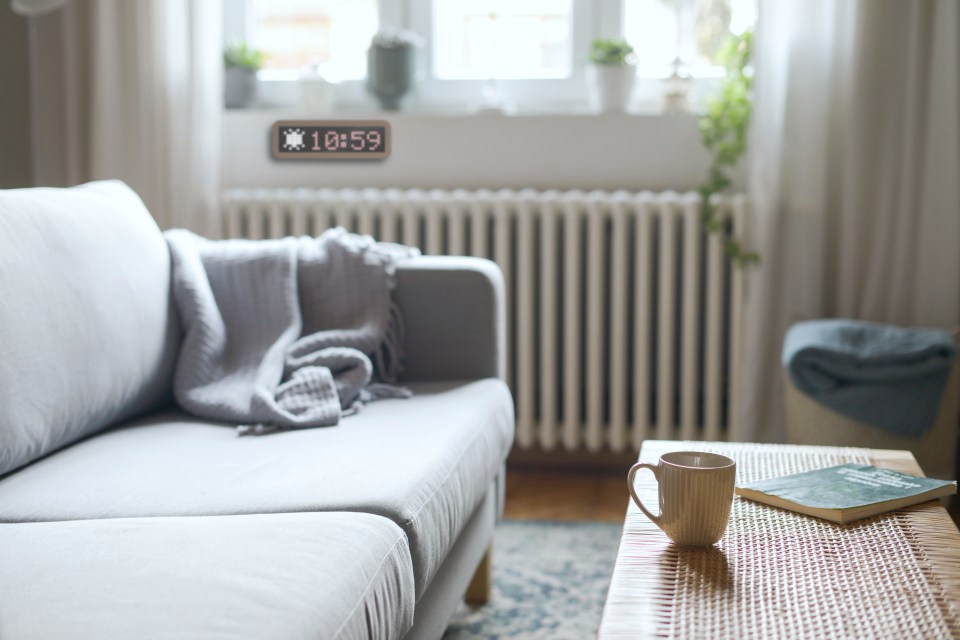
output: 10.59
